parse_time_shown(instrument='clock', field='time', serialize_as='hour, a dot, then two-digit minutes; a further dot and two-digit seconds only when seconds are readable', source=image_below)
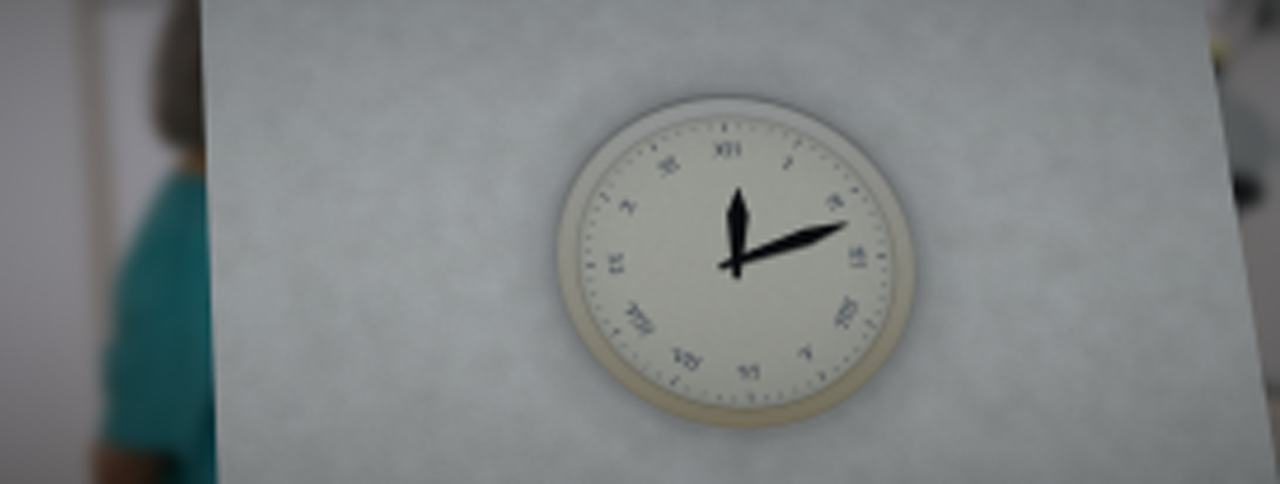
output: 12.12
